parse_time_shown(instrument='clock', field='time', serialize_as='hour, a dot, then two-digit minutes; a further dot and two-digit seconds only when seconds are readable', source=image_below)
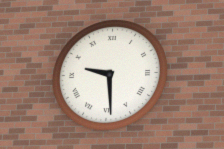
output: 9.29
